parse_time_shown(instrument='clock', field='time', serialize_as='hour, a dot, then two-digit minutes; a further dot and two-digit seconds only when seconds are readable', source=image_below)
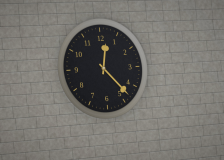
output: 12.23
